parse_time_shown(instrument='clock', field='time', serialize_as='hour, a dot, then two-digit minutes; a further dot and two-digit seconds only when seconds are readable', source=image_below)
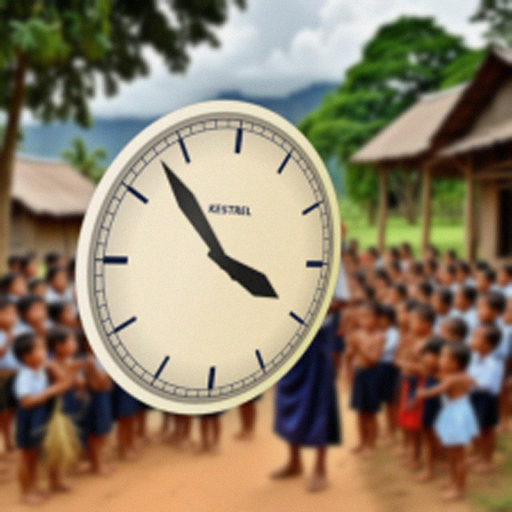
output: 3.53
